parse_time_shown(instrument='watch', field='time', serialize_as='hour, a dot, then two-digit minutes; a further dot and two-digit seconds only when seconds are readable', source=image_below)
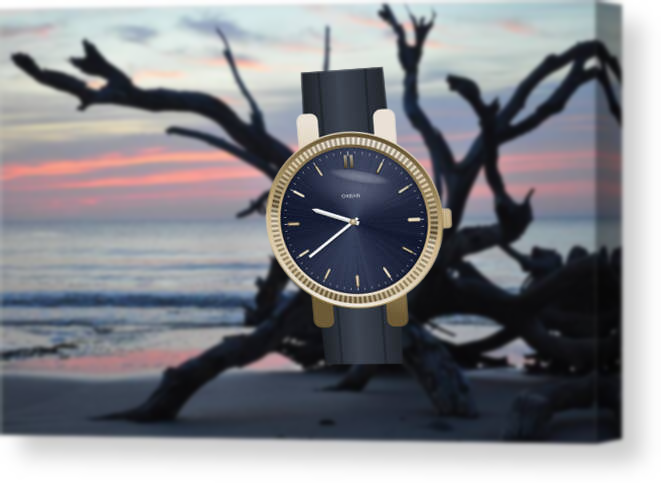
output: 9.39
